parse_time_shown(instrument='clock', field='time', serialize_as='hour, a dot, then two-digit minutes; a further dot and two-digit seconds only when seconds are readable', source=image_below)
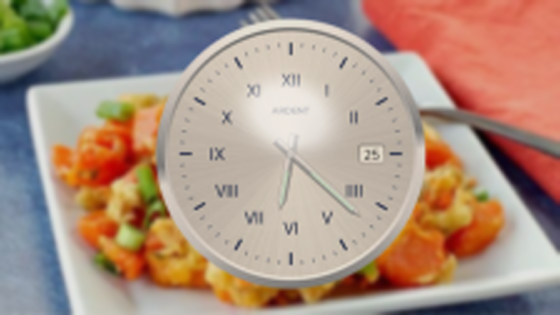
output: 6.22
